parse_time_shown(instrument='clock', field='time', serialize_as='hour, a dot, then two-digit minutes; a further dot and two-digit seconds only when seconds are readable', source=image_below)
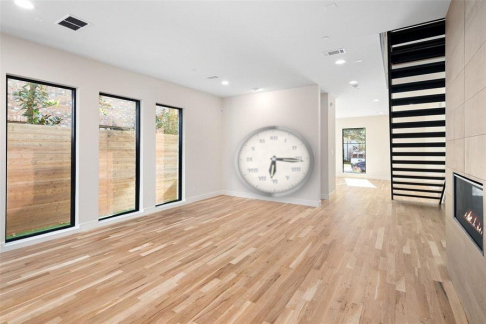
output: 6.16
